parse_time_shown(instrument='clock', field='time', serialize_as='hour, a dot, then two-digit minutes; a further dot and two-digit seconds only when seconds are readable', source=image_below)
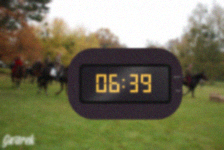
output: 6.39
